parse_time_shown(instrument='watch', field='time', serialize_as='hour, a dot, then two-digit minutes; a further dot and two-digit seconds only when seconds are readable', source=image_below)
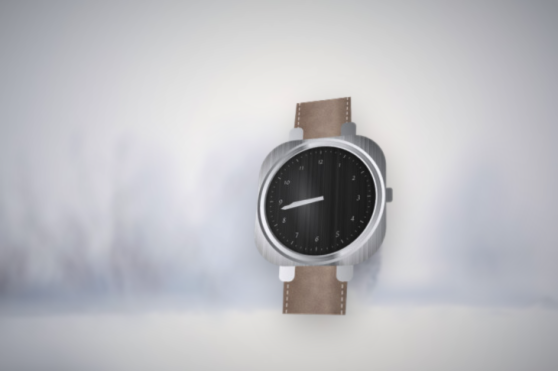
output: 8.43
